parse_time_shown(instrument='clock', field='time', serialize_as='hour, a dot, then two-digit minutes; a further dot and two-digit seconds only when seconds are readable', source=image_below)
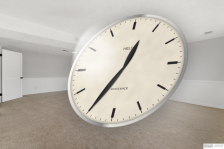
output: 12.35
